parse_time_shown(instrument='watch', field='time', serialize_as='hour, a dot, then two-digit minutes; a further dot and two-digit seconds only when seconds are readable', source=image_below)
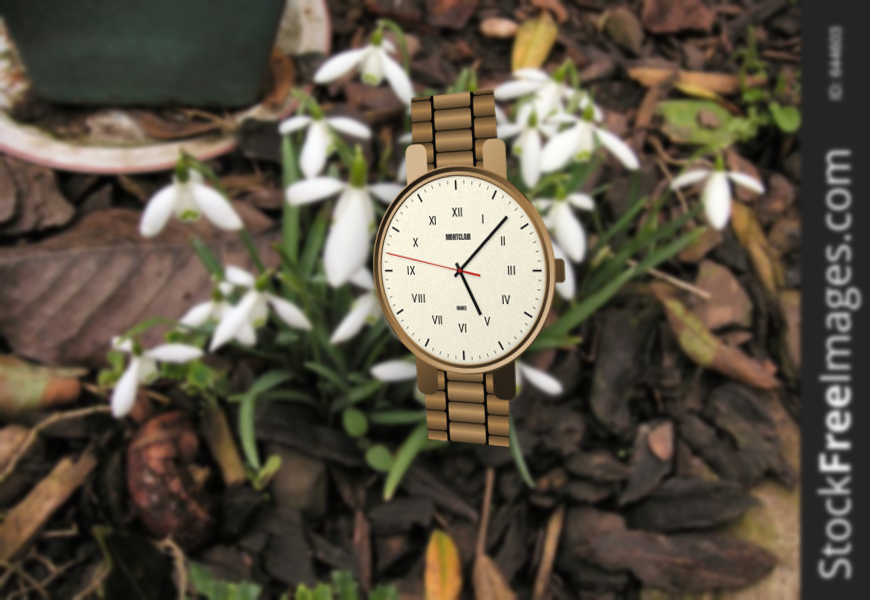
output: 5.07.47
